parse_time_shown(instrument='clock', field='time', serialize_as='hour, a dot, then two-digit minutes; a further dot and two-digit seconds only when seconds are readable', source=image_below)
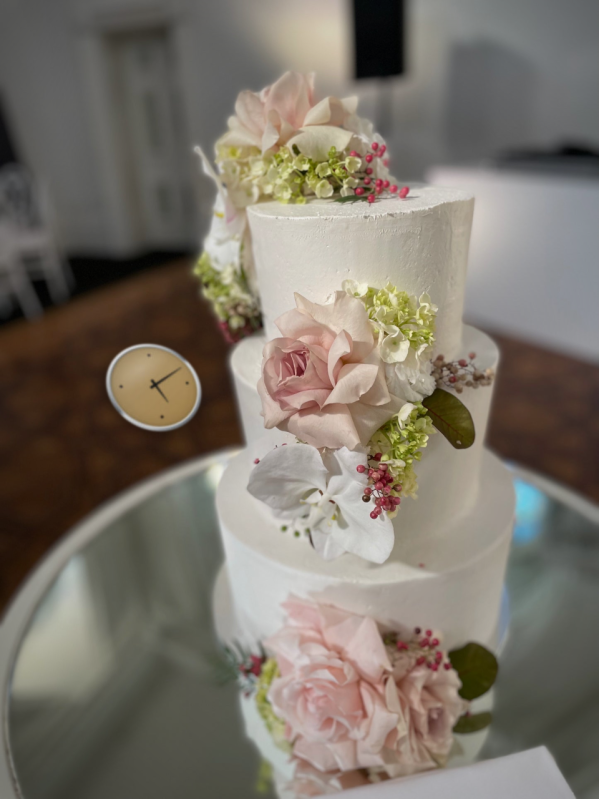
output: 5.10
